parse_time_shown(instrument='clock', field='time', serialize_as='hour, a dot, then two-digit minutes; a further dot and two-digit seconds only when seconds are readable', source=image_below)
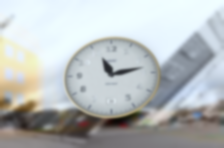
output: 11.13
